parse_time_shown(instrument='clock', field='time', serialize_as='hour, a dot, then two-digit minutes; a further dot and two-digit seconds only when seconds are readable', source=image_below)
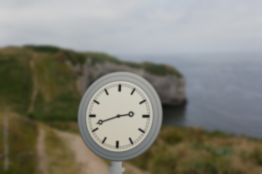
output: 2.42
